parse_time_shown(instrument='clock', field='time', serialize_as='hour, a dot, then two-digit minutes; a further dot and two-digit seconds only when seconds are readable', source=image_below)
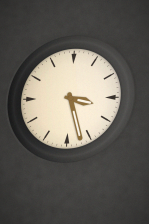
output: 3.27
